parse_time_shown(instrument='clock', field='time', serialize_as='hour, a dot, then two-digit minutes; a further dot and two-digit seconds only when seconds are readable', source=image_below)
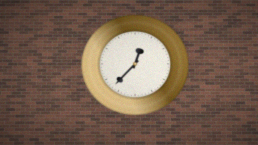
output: 12.37
